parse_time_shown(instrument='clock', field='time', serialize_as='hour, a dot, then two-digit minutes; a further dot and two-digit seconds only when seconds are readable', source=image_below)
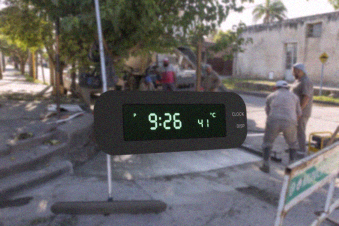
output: 9.26
